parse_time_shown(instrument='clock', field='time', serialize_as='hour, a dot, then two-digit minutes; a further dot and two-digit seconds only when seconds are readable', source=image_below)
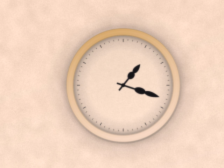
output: 1.18
